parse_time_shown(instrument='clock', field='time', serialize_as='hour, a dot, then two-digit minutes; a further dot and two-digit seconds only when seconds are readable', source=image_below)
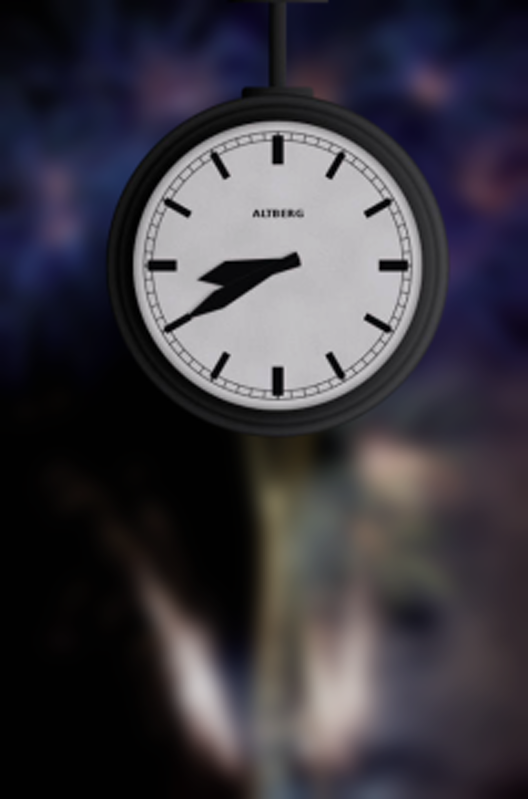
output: 8.40
